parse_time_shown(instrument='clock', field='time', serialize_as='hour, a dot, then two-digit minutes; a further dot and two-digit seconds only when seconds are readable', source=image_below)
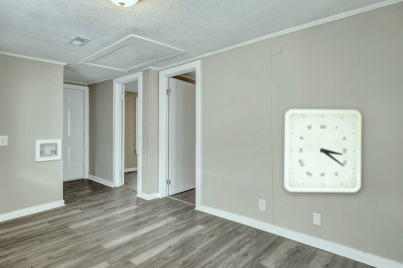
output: 3.21
